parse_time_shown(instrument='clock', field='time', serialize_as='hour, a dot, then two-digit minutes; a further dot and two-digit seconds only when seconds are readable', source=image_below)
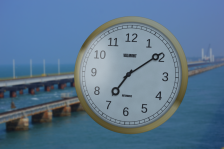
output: 7.09
